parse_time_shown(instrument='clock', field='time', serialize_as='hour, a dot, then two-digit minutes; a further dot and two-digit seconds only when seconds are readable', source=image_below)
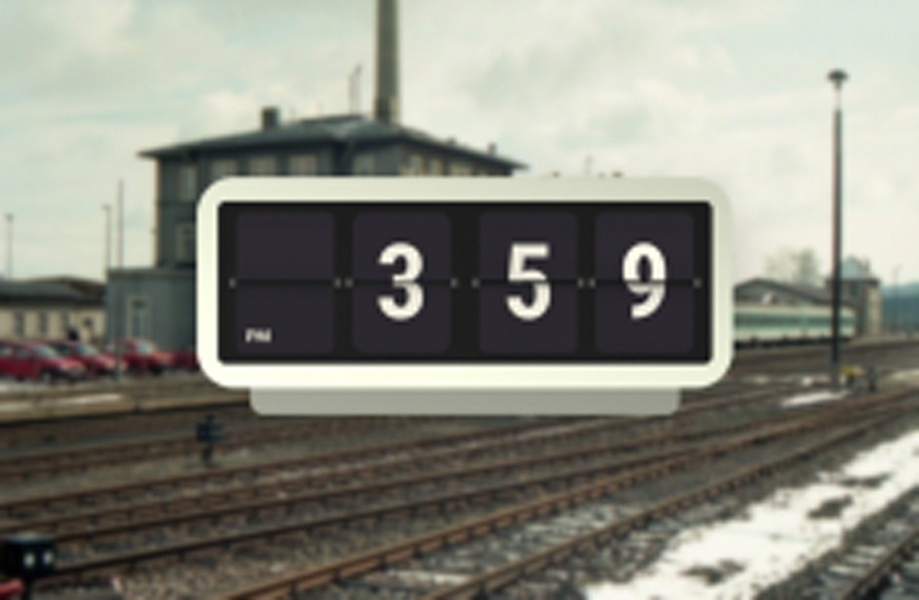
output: 3.59
